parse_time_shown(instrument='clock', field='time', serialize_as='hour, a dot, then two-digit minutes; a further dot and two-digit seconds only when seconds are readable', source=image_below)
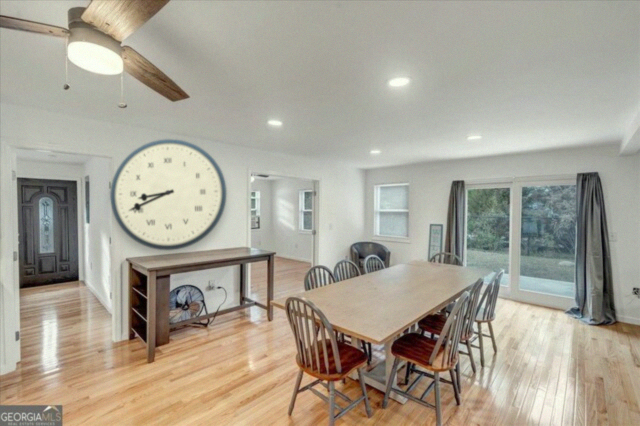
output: 8.41
